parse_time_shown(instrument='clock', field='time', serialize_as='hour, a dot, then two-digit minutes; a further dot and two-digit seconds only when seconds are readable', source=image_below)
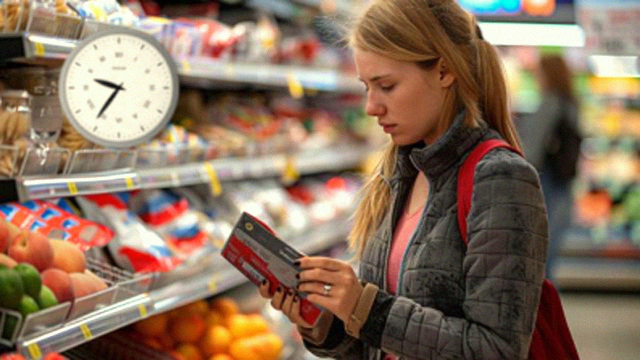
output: 9.36
